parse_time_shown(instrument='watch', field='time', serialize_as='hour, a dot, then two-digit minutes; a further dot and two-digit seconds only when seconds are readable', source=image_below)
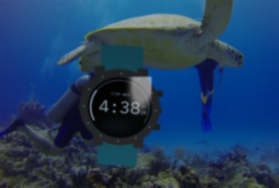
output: 4.38
